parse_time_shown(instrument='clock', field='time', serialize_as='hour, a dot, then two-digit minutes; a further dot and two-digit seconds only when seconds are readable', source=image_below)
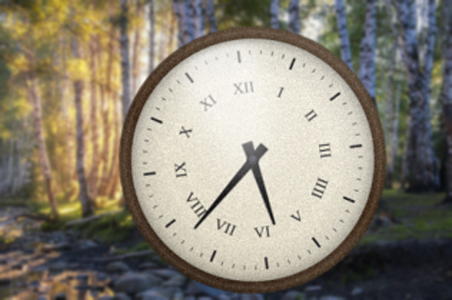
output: 5.38
